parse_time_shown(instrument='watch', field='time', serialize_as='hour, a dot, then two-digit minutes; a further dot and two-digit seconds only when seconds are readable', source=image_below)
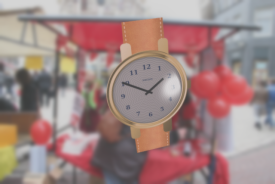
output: 1.50
